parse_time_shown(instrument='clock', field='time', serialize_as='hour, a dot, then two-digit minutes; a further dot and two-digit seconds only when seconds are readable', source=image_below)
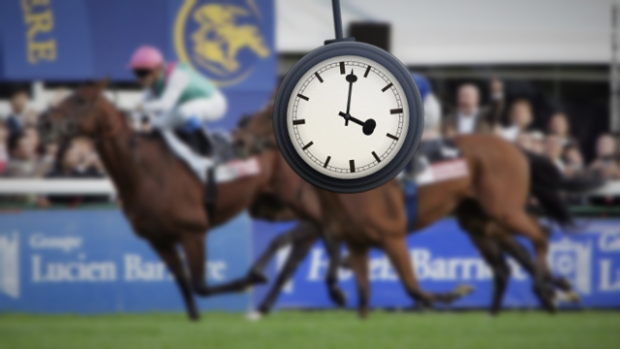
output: 4.02
